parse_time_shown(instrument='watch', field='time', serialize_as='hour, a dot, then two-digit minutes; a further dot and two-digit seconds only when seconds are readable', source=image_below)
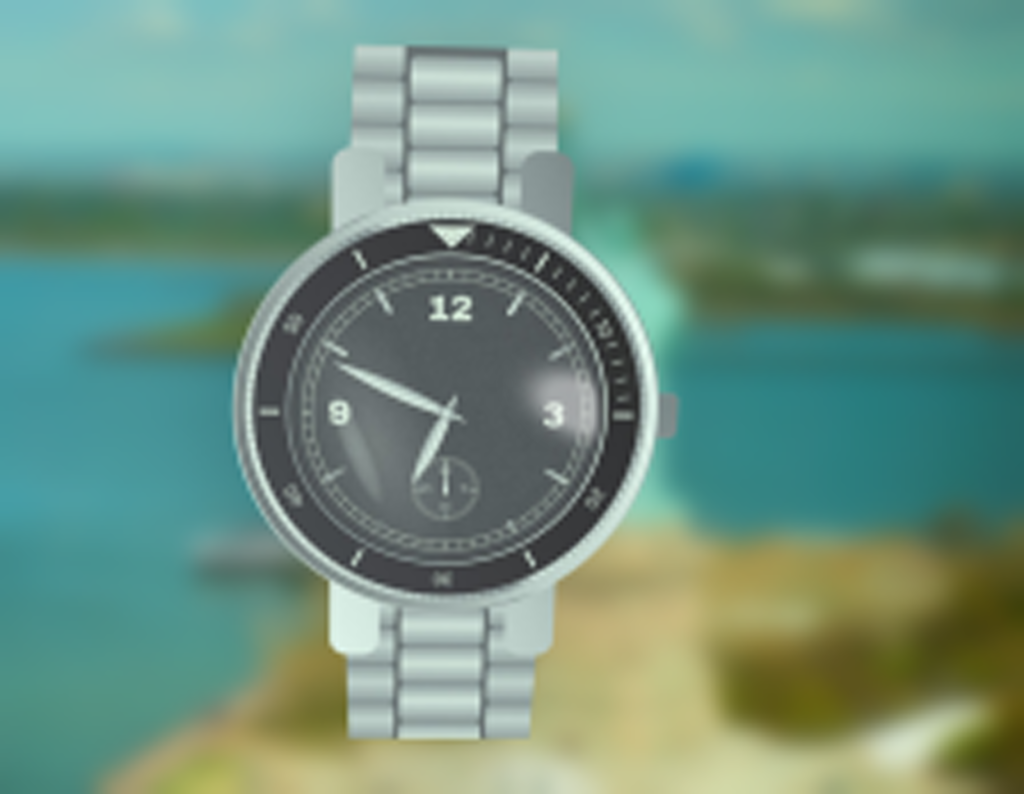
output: 6.49
